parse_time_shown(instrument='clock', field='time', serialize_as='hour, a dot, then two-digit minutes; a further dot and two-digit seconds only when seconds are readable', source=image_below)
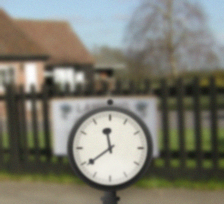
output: 11.39
